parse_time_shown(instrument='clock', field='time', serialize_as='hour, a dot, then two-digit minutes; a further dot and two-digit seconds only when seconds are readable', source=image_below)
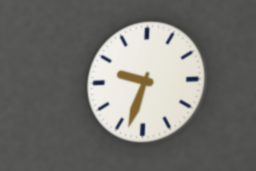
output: 9.33
